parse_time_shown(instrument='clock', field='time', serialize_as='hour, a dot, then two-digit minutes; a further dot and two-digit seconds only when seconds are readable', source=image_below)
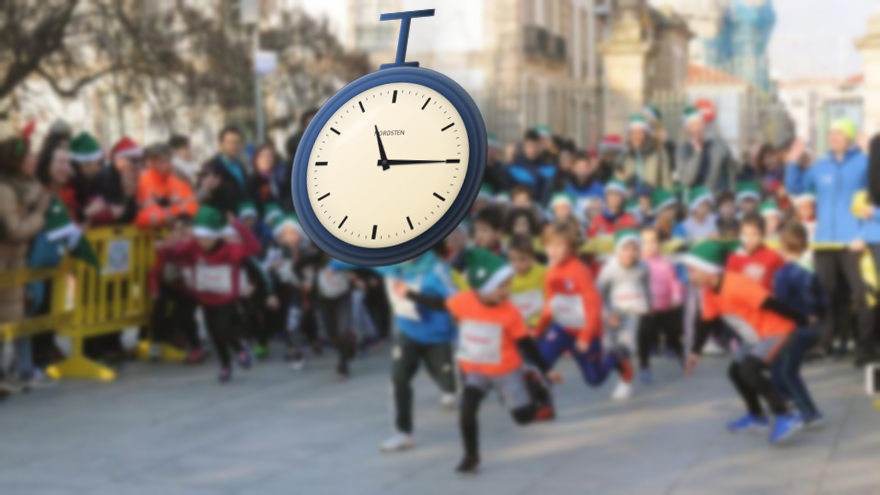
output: 11.15
